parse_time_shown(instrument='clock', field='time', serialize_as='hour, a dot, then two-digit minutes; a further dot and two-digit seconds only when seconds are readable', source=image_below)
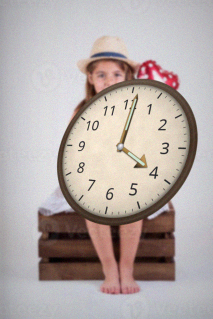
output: 4.01
